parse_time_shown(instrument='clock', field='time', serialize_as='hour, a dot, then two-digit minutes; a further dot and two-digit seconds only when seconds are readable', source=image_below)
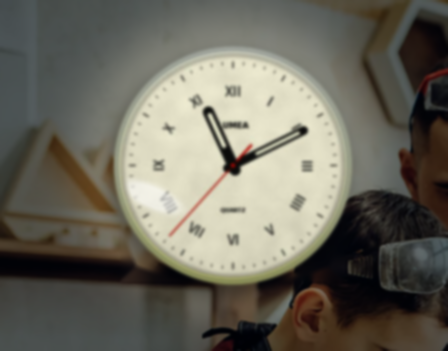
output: 11.10.37
